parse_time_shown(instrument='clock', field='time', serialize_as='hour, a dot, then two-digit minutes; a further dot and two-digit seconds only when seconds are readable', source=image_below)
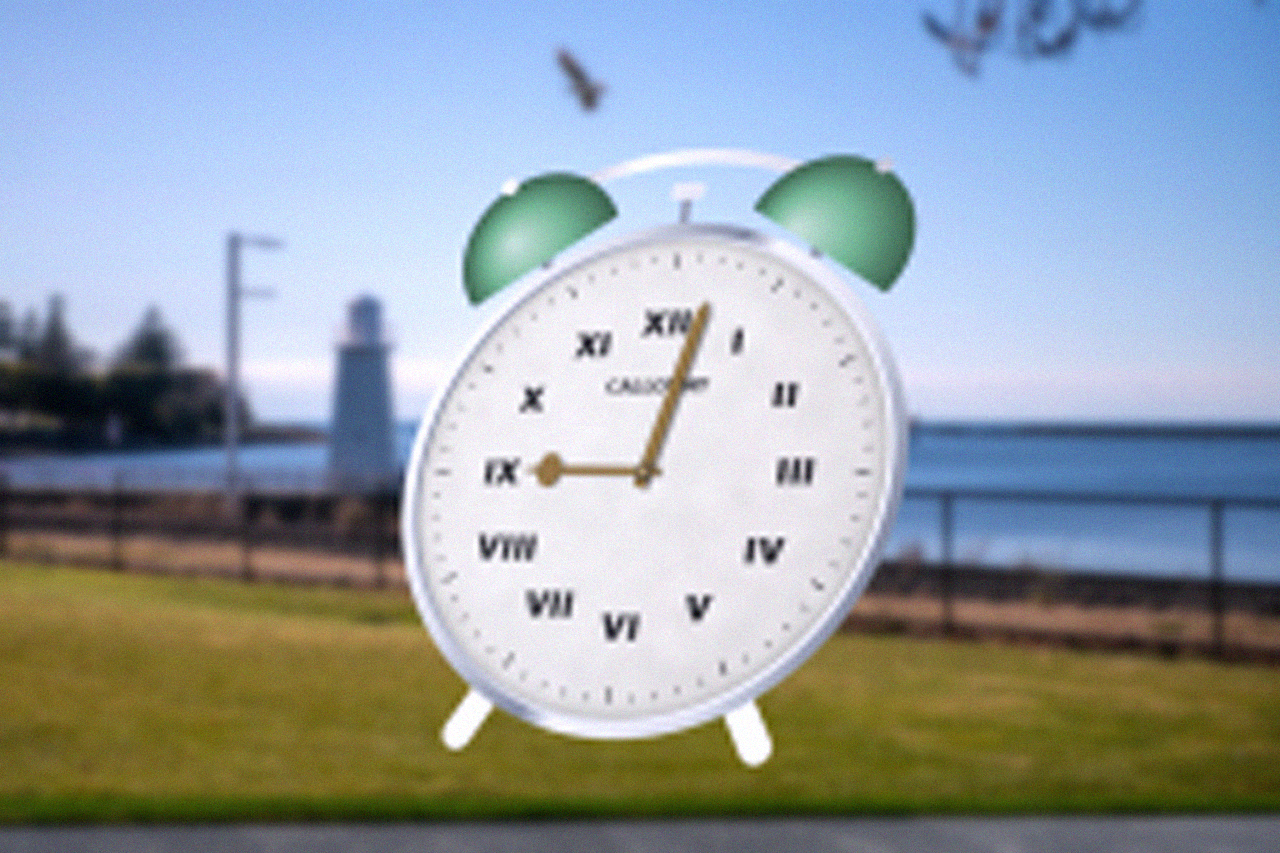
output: 9.02
